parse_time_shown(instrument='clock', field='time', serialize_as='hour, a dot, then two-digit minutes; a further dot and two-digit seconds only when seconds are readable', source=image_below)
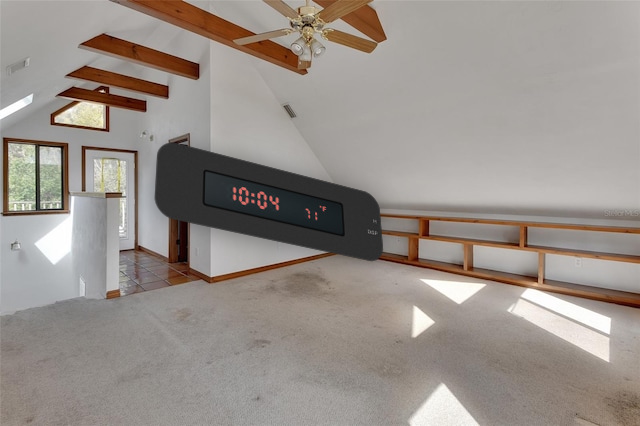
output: 10.04
